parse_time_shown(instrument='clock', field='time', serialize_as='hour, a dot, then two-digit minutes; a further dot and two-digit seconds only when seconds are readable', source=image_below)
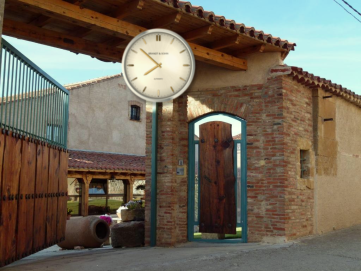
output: 7.52
